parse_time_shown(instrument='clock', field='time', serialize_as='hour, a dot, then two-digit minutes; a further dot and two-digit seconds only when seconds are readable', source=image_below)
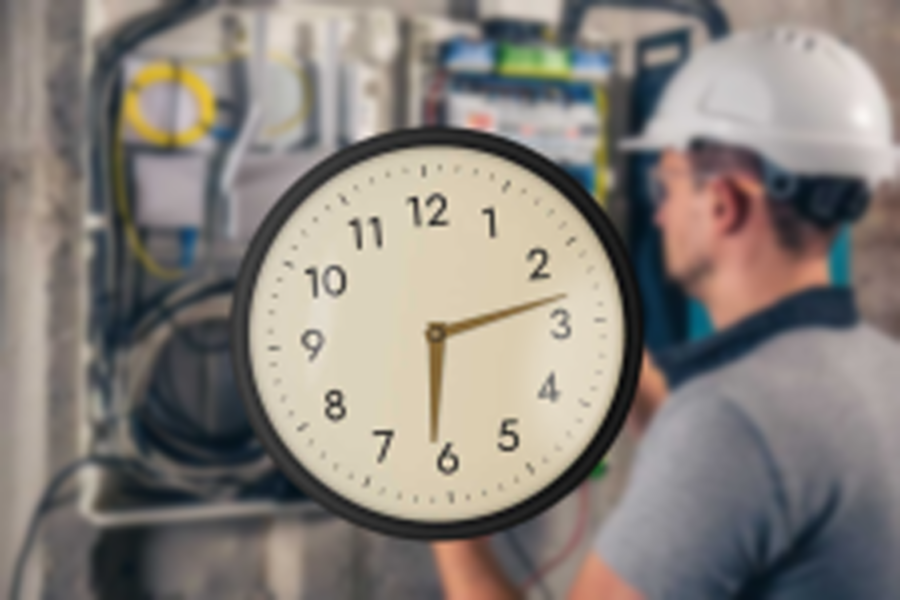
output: 6.13
